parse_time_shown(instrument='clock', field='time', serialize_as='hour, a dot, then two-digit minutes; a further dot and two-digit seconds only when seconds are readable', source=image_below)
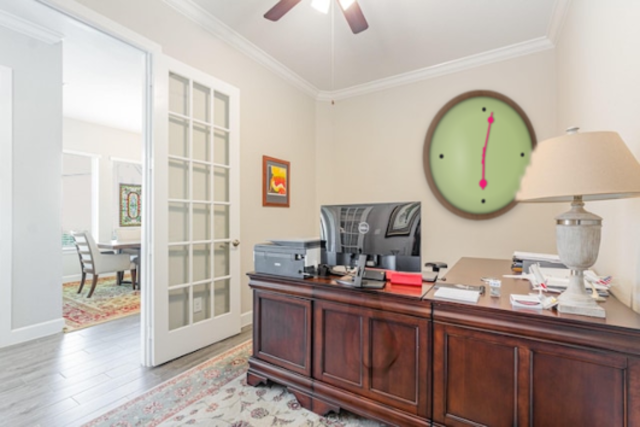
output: 6.02
